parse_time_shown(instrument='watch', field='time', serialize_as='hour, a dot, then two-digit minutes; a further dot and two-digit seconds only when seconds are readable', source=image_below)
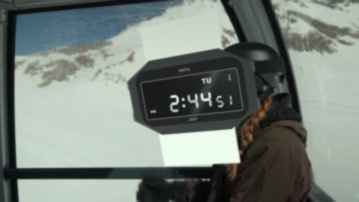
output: 2.44.51
